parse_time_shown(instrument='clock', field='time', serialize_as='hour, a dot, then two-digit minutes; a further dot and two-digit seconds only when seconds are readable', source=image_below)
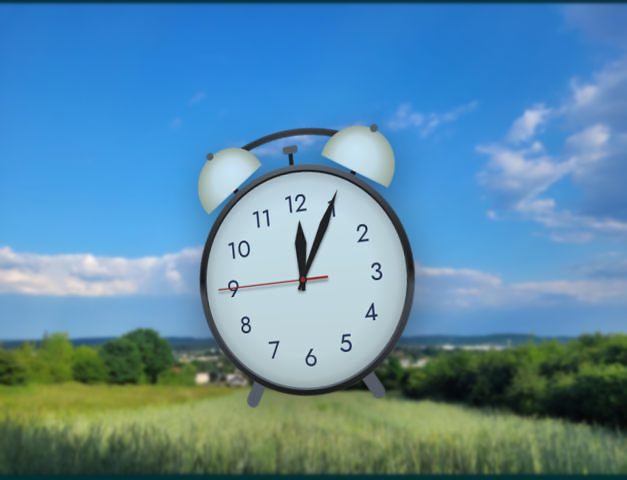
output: 12.04.45
